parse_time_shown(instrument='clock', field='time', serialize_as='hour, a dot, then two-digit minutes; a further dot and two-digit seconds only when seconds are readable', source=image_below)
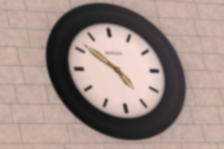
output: 4.52
